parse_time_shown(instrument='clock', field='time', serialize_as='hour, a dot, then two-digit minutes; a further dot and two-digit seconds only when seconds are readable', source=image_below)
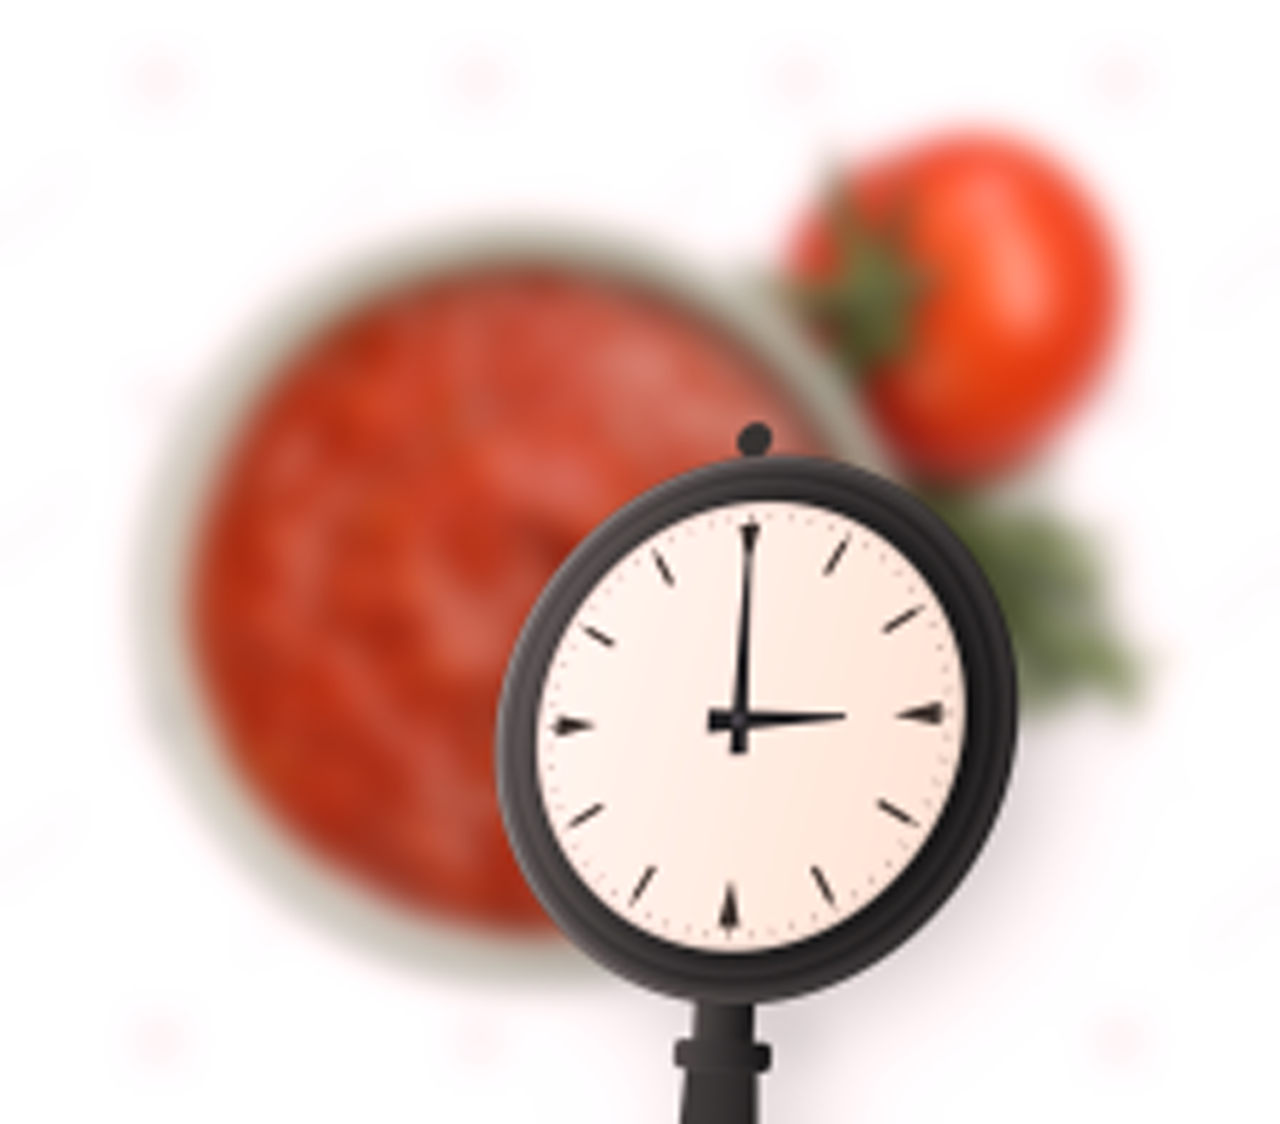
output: 3.00
